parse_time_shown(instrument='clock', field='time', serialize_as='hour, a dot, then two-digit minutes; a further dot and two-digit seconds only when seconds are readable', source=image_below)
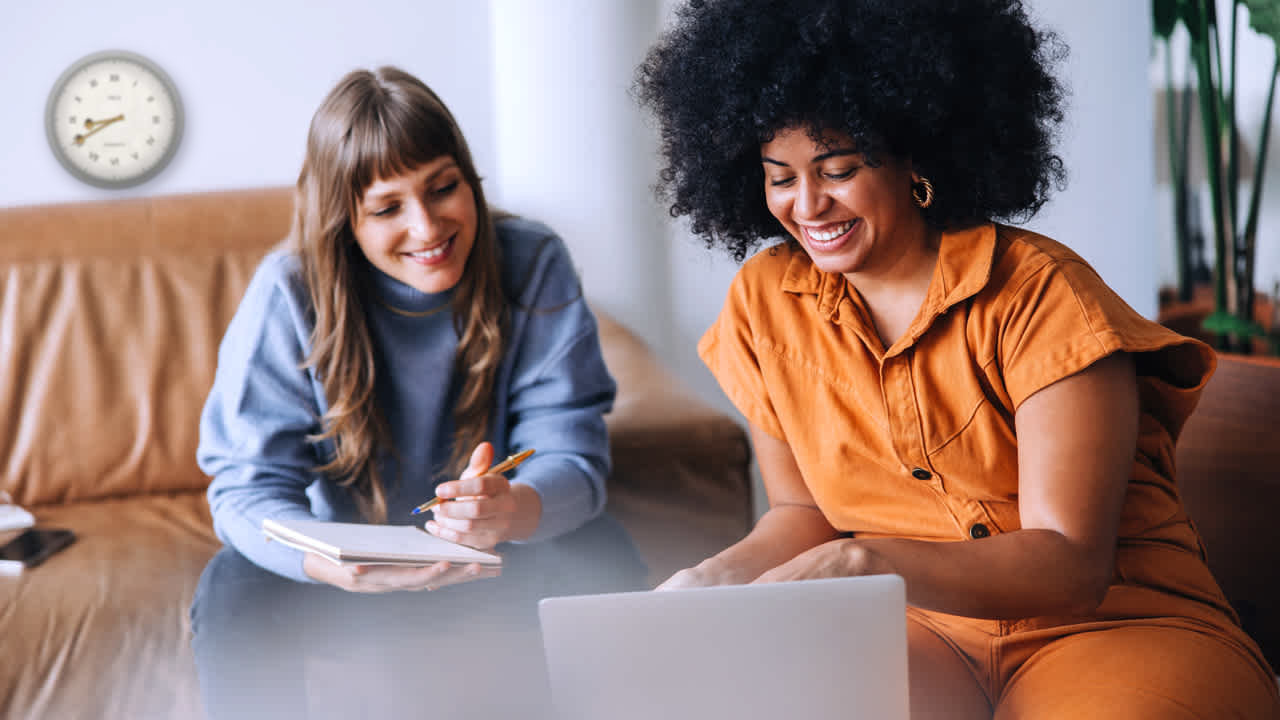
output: 8.40
